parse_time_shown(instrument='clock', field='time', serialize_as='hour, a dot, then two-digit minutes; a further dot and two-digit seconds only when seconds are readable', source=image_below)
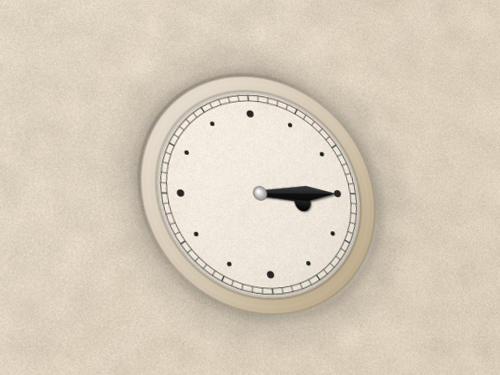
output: 3.15
